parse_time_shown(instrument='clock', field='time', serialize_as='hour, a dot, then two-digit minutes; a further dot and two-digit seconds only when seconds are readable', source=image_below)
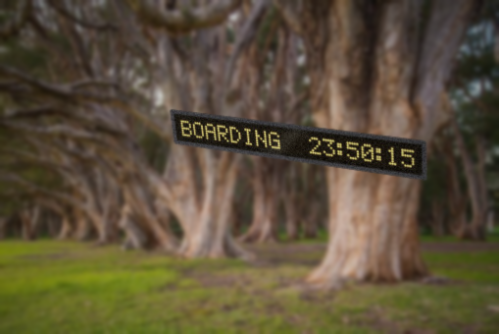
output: 23.50.15
